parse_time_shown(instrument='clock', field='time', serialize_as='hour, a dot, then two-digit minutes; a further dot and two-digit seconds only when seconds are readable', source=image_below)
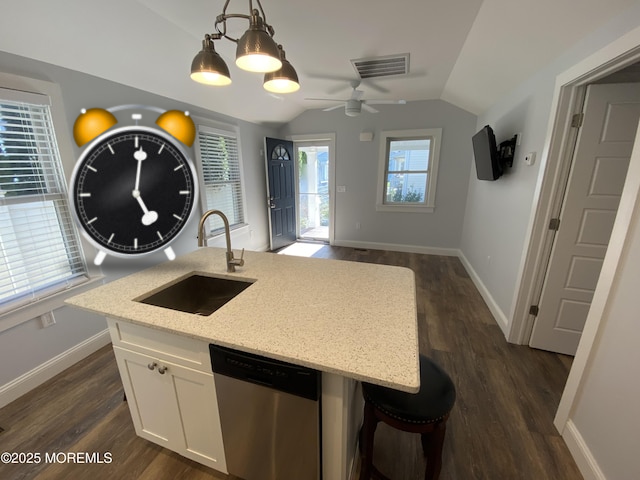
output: 5.01
